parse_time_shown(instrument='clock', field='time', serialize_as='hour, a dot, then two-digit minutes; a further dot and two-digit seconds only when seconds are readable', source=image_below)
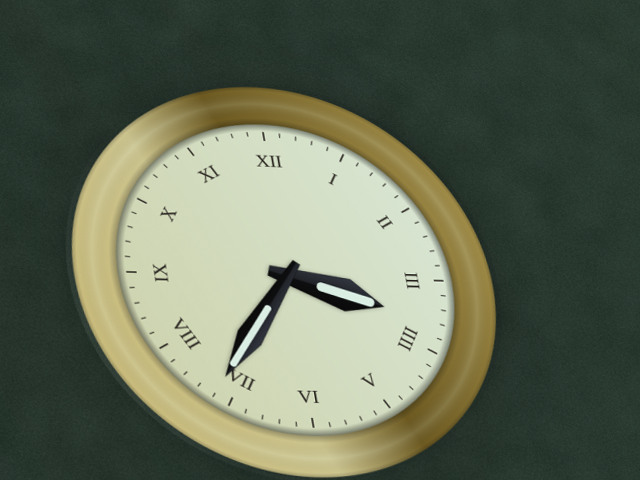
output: 3.36
